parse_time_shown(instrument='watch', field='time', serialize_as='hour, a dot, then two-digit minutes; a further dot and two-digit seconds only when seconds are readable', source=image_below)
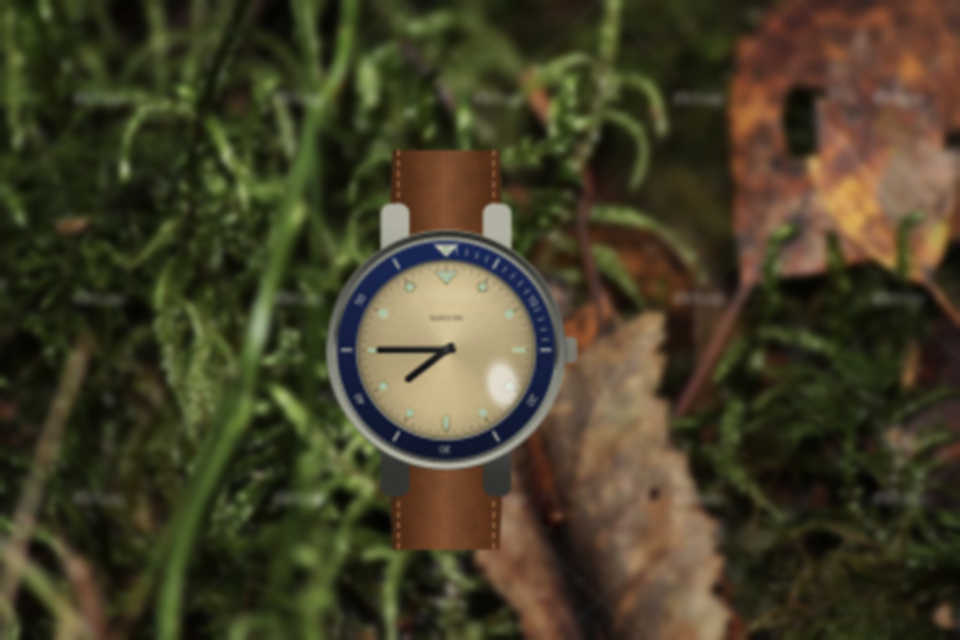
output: 7.45
